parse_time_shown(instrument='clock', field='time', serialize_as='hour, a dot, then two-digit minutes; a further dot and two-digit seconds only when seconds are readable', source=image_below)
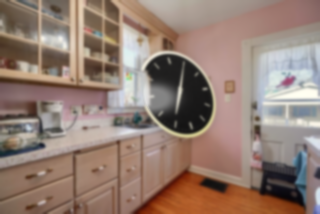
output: 7.05
